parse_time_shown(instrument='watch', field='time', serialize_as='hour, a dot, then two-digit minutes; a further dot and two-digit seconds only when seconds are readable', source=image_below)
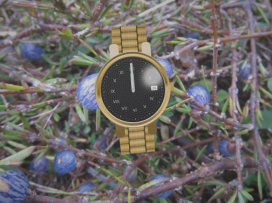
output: 12.00
